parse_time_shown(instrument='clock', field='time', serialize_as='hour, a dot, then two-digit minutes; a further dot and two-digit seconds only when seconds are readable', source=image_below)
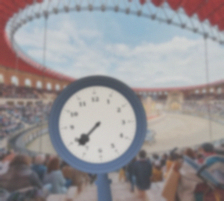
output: 7.38
